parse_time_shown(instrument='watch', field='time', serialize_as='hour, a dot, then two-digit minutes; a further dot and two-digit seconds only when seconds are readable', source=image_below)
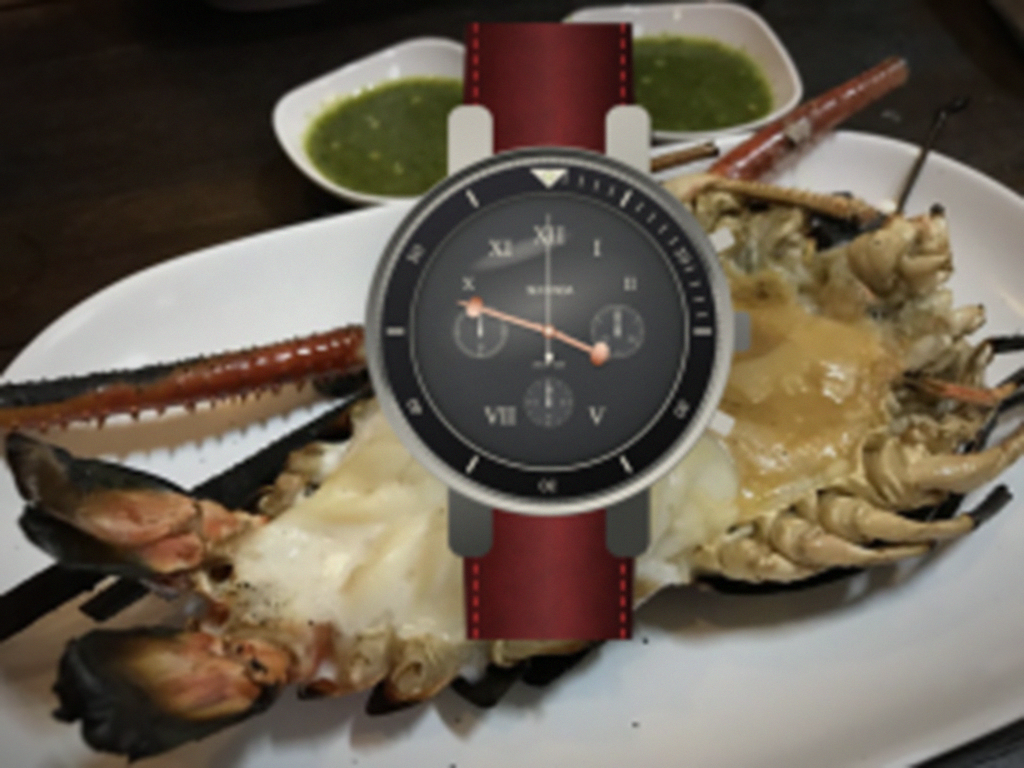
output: 3.48
